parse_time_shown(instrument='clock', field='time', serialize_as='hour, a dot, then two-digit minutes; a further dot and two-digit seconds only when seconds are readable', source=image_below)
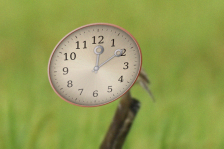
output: 12.09
